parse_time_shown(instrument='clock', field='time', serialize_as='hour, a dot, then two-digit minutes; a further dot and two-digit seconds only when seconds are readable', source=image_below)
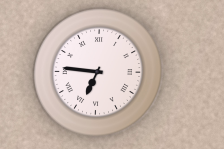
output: 6.46
